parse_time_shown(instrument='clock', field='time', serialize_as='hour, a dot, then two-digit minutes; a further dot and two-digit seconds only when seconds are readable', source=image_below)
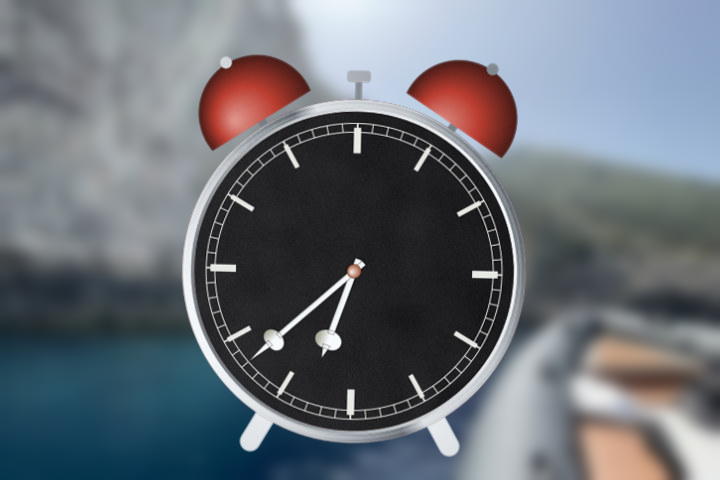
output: 6.38
